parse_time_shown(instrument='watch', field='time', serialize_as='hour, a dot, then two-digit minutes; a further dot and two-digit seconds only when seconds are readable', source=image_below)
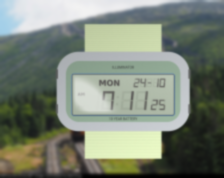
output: 7.11.25
